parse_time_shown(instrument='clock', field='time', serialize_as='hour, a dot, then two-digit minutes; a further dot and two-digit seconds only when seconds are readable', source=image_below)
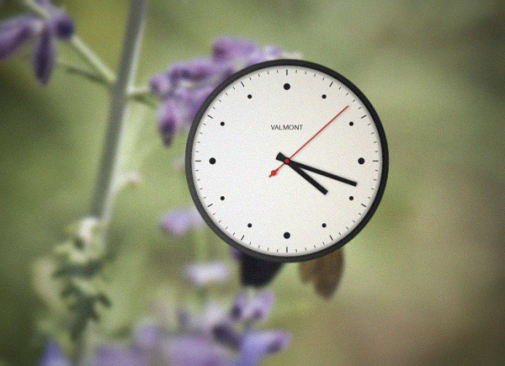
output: 4.18.08
